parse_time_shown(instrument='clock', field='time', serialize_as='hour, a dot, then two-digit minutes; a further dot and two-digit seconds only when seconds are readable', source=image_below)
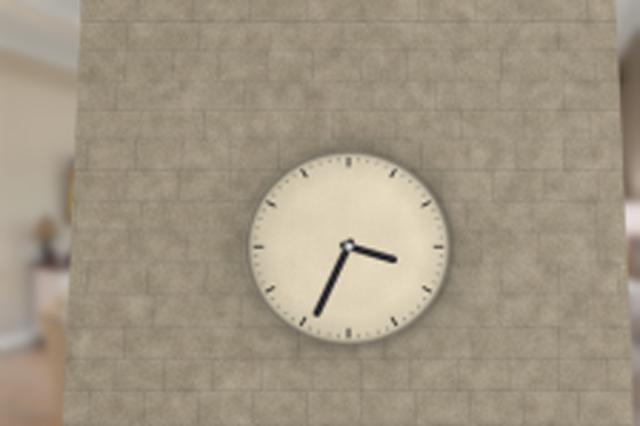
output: 3.34
